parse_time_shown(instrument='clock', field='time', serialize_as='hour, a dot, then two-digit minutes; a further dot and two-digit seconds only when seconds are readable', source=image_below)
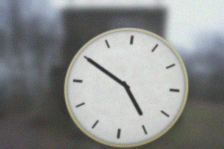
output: 4.50
